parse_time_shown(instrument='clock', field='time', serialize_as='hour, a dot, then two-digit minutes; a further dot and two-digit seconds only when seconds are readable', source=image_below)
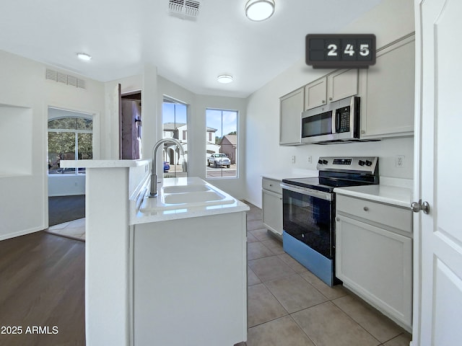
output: 2.45
